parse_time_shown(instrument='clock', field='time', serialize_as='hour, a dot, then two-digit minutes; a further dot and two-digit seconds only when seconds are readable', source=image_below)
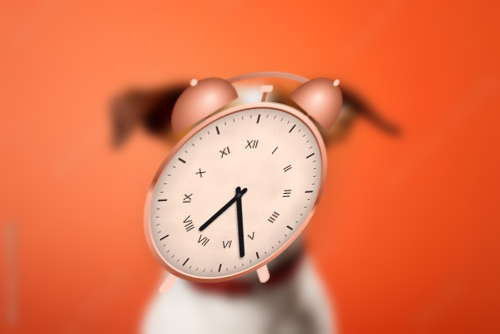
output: 7.27
